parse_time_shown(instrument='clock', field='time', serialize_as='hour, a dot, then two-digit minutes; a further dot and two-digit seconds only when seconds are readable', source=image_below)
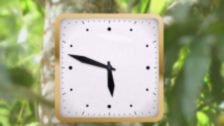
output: 5.48
